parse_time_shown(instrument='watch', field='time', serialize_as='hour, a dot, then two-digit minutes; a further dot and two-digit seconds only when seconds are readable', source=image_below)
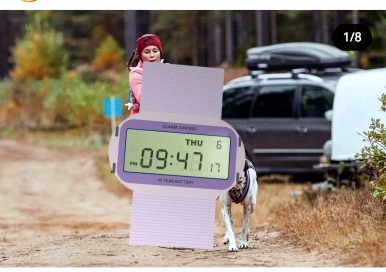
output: 9.47.17
